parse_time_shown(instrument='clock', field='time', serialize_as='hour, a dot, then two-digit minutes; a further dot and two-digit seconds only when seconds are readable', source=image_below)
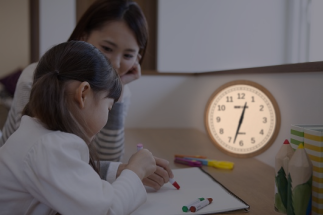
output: 12.33
